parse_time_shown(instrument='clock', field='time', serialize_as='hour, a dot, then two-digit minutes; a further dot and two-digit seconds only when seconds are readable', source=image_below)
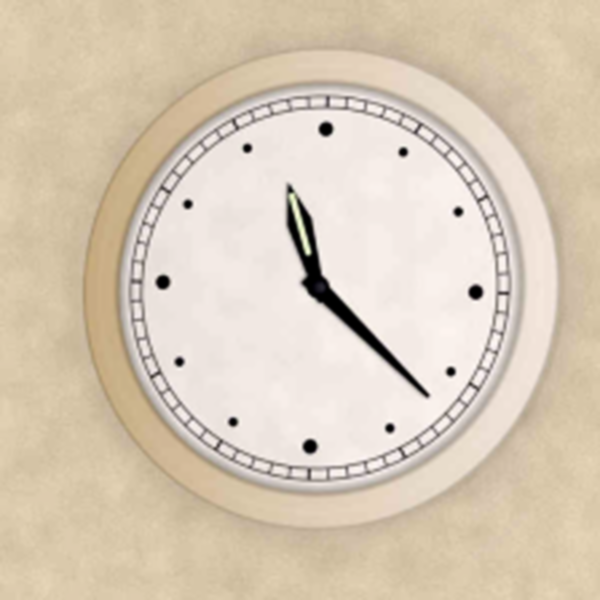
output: 11.22
